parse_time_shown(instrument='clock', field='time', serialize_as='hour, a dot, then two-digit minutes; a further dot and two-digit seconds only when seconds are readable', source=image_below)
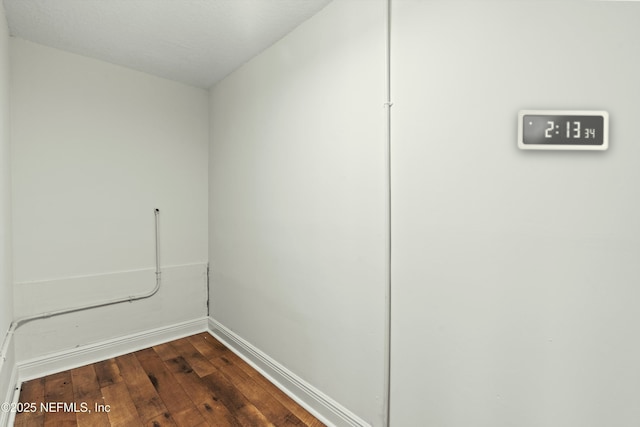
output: 2.13
